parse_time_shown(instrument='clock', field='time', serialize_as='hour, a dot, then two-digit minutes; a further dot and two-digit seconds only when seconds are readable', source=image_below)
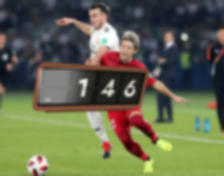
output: 1.46
